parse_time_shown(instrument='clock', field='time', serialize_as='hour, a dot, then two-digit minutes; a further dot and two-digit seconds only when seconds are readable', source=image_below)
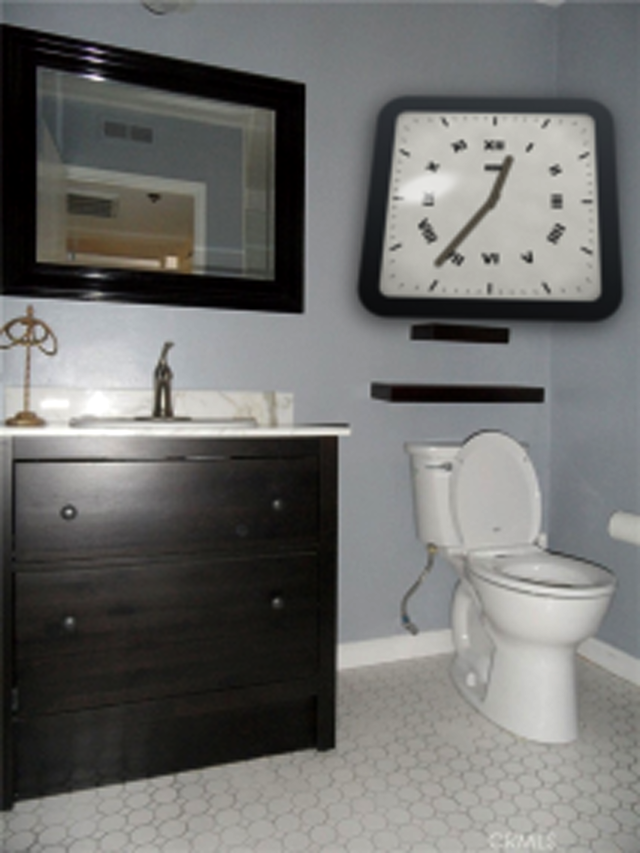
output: 12.36
